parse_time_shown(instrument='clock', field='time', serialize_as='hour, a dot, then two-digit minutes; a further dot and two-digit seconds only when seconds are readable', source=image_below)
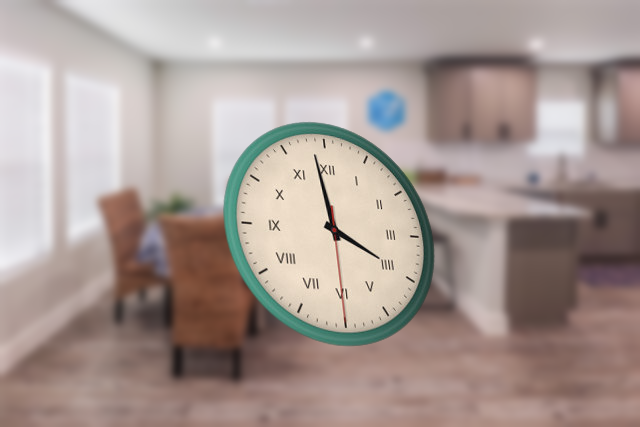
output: 3.58.30
